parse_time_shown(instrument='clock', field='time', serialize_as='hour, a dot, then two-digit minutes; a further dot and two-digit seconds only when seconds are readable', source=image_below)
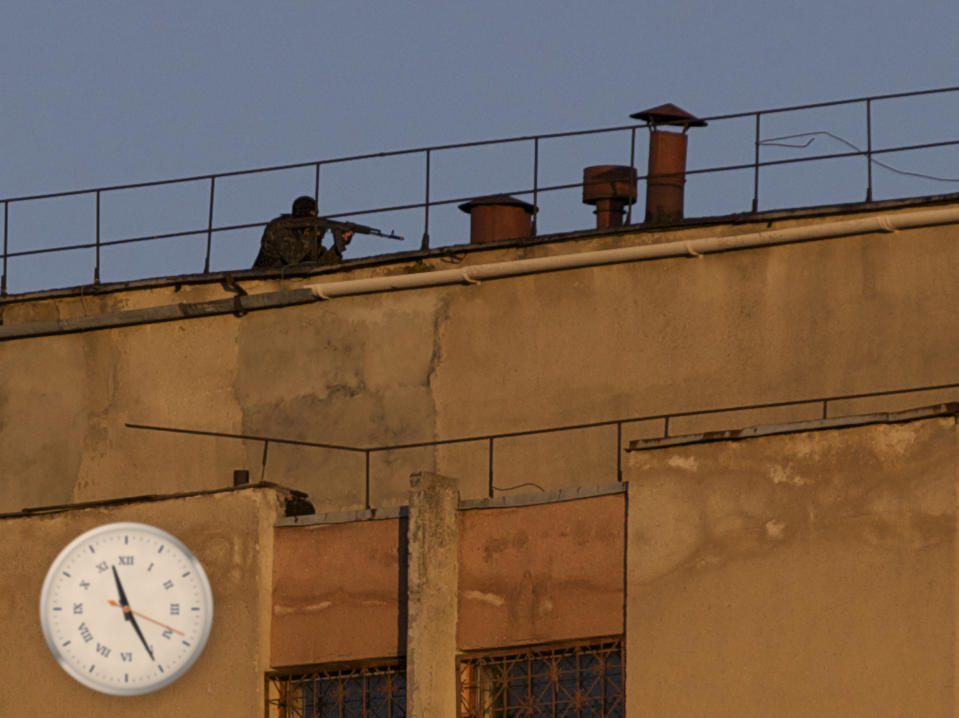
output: 11.25.19
